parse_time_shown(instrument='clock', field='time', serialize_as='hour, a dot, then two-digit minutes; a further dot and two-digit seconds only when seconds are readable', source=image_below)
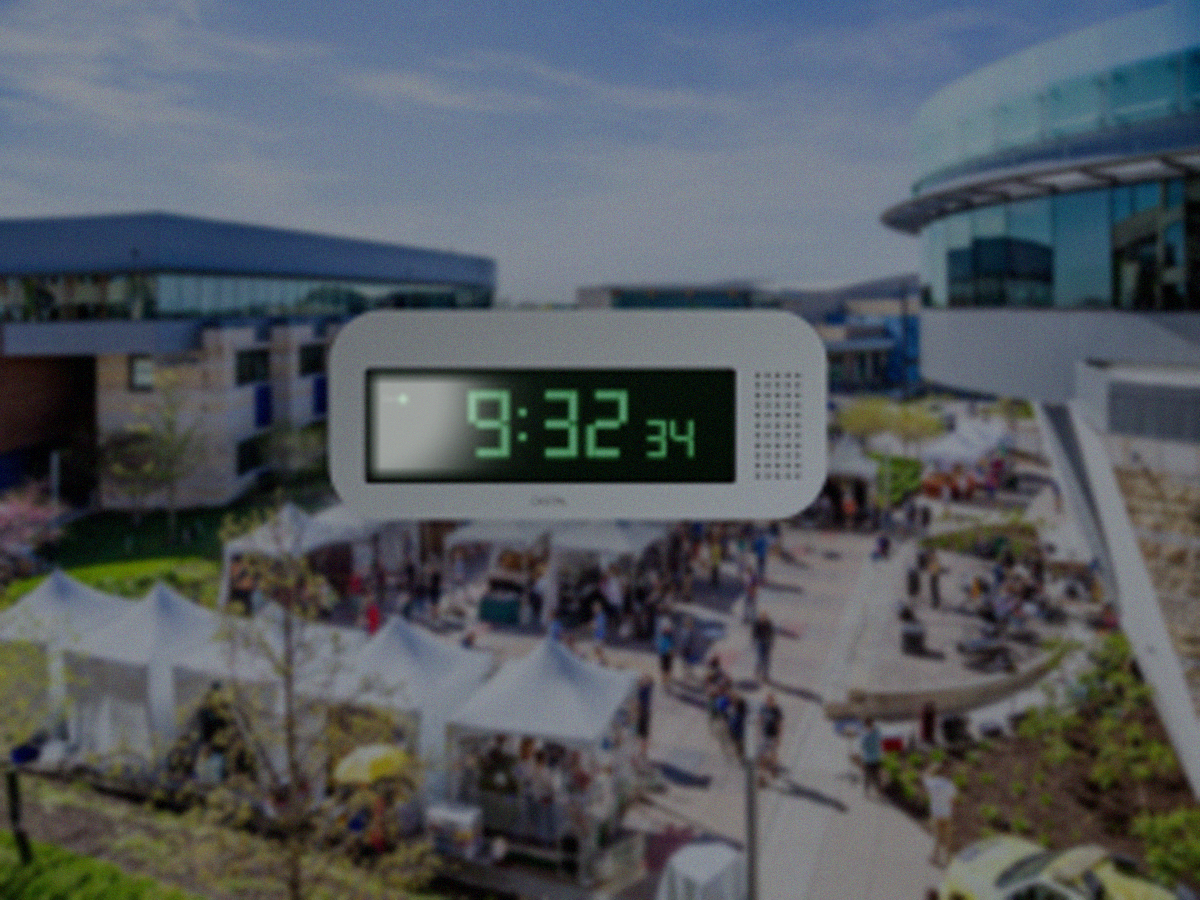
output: 9.32.34
